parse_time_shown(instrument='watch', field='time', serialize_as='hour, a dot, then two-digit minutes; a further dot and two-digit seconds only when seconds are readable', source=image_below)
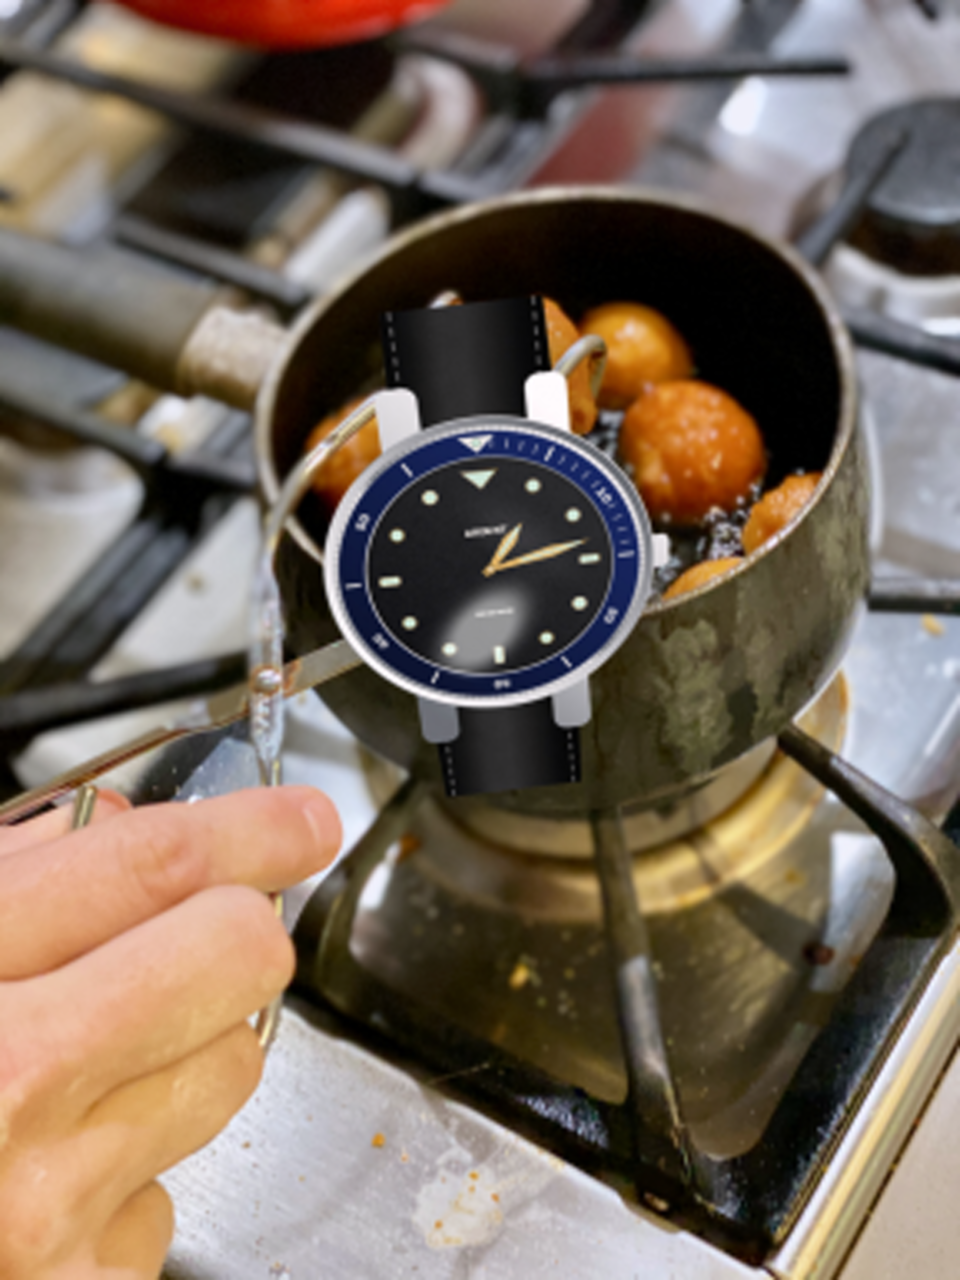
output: 1.13
